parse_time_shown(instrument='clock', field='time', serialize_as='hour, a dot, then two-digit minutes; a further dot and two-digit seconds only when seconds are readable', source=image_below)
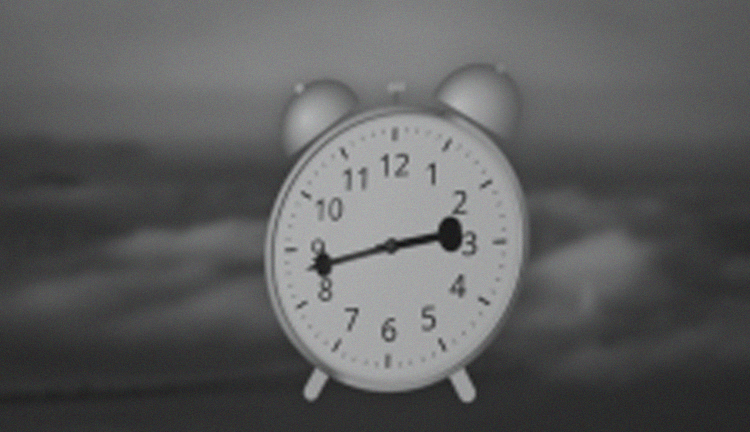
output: 2.43
